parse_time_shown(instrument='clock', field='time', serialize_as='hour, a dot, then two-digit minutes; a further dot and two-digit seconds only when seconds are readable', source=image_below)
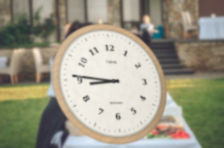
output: 8.46
